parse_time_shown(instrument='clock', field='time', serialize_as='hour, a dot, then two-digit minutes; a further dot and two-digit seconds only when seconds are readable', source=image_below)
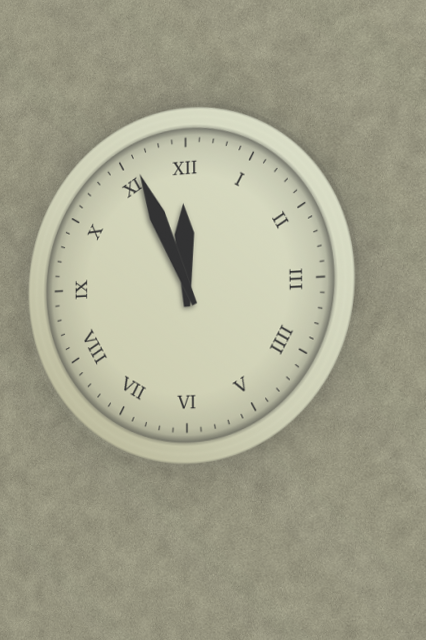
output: 11.56
